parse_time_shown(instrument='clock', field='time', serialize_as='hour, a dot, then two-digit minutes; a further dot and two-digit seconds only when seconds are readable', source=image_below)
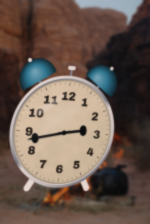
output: 2.43
